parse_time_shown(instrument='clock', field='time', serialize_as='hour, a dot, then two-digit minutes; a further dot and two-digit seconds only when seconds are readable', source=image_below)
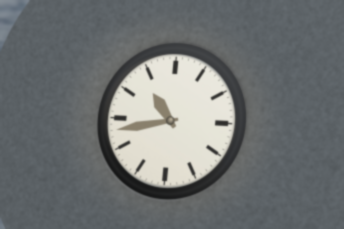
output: 10.43
